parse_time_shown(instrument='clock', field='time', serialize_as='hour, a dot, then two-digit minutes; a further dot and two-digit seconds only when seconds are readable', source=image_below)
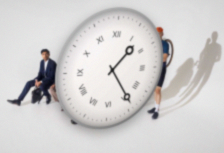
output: 1.24
